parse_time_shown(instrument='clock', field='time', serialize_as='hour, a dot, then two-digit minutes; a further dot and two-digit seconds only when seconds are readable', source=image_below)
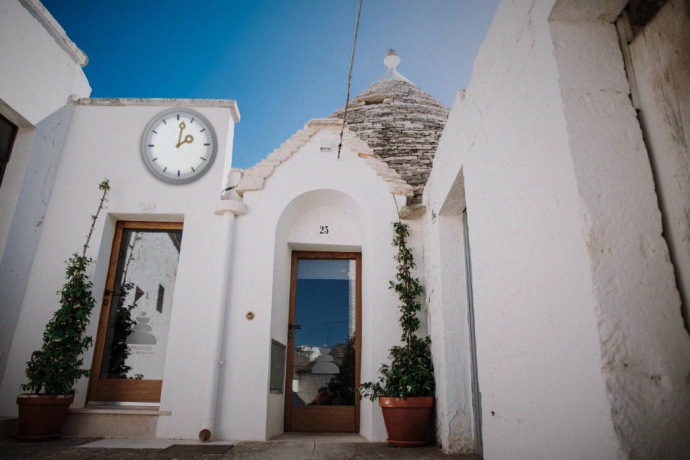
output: 2.02
